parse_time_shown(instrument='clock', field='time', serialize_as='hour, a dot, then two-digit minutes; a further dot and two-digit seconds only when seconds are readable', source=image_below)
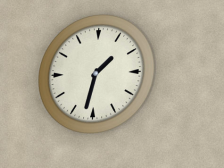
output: 1.32
